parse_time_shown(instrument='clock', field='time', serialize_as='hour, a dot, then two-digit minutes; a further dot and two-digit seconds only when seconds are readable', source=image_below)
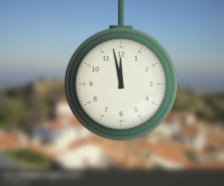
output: 11.58
